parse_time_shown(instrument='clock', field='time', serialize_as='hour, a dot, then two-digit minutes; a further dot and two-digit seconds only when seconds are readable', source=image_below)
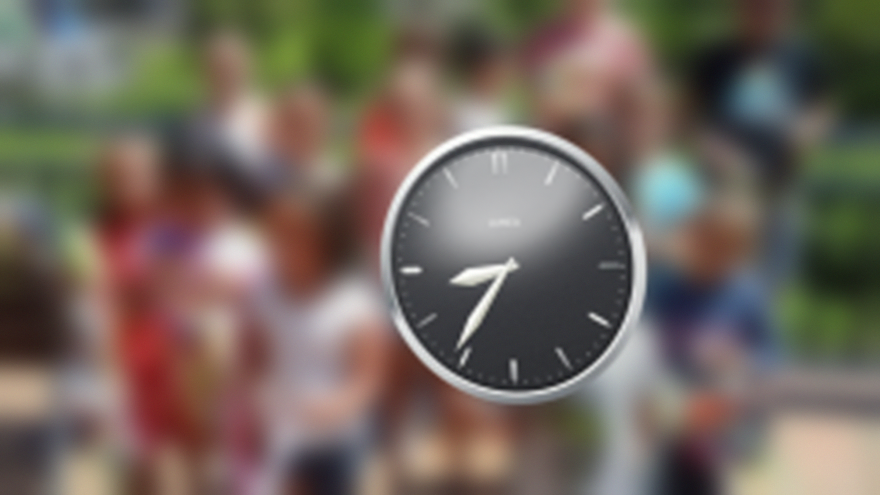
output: 8.36
